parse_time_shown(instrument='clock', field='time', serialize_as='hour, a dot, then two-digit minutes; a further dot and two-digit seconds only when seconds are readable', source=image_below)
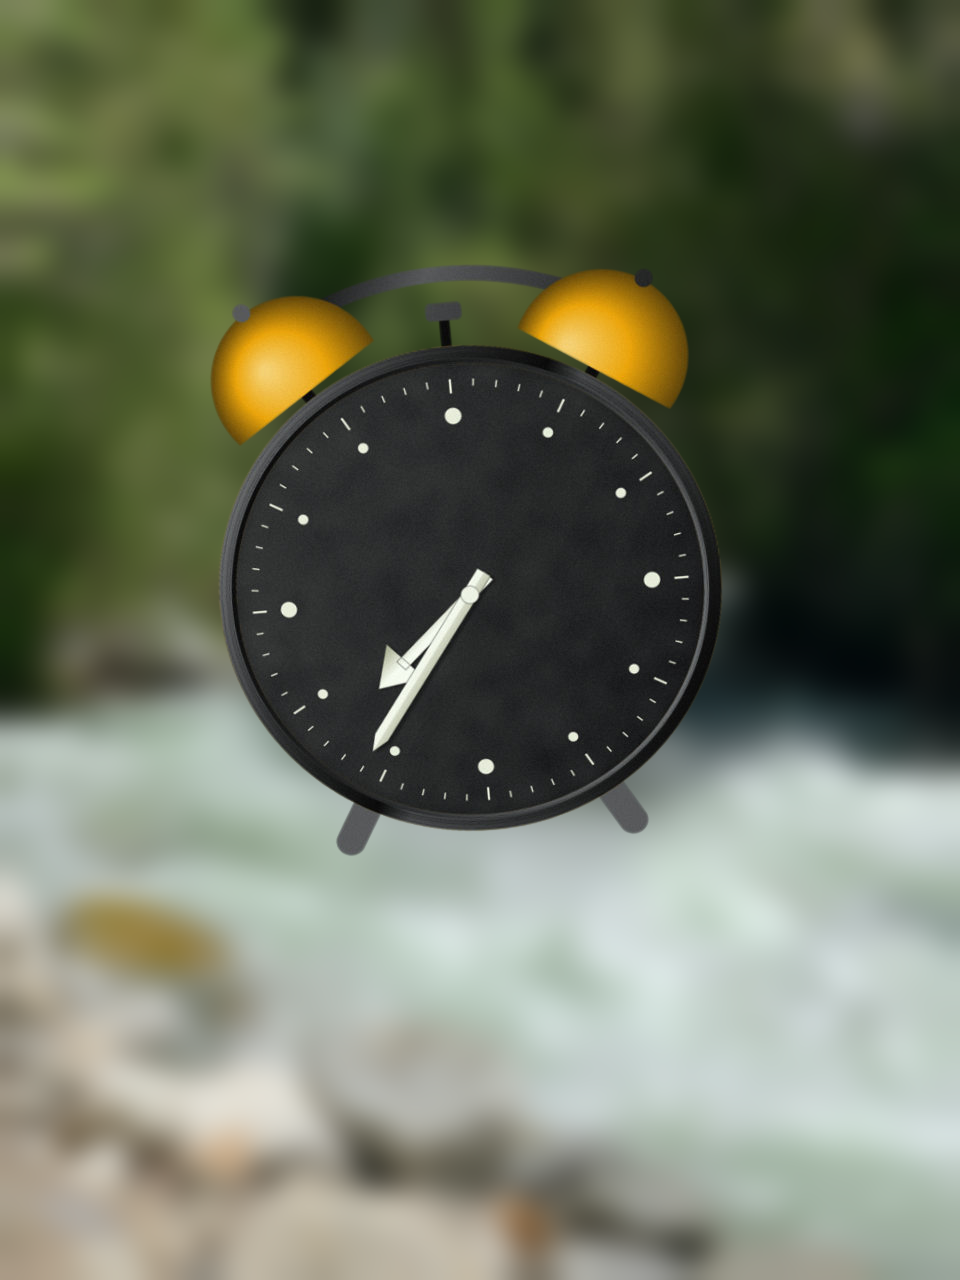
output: 7.36
